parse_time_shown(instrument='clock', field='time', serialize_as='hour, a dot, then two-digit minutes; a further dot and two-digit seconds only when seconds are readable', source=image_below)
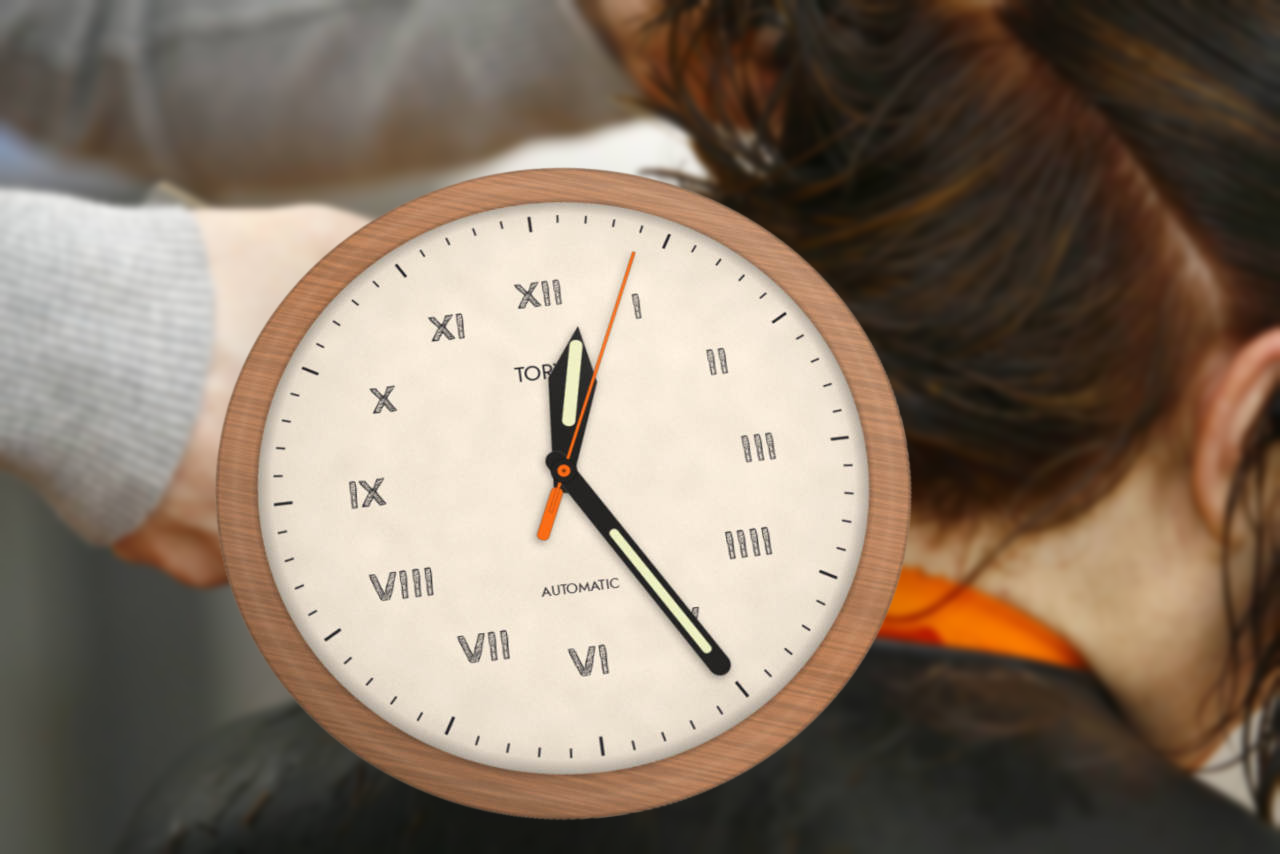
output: 12.25.04
